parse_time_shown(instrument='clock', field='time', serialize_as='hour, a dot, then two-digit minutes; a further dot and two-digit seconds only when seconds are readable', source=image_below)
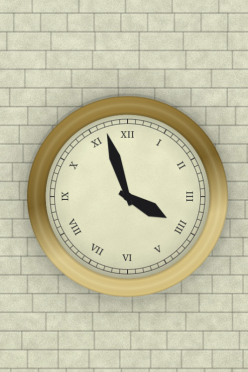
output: 3.57
